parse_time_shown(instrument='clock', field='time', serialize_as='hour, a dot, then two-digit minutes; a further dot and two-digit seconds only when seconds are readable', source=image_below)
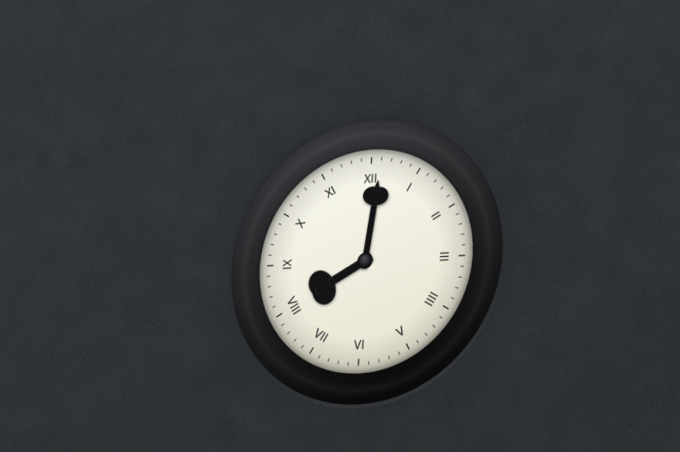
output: 8.01
